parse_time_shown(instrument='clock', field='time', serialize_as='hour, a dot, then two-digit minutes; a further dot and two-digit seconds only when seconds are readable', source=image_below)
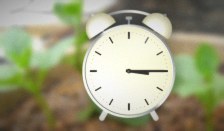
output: 3.15
